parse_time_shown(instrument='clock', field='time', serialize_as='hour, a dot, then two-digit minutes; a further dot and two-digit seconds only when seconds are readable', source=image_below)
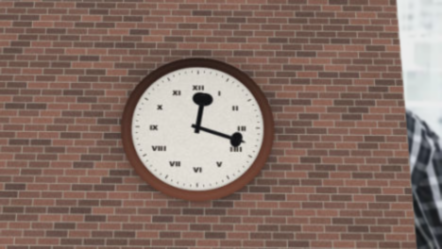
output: 12.18
